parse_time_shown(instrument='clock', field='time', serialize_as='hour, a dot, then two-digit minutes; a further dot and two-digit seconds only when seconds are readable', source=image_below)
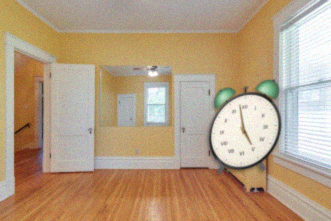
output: 4.58
